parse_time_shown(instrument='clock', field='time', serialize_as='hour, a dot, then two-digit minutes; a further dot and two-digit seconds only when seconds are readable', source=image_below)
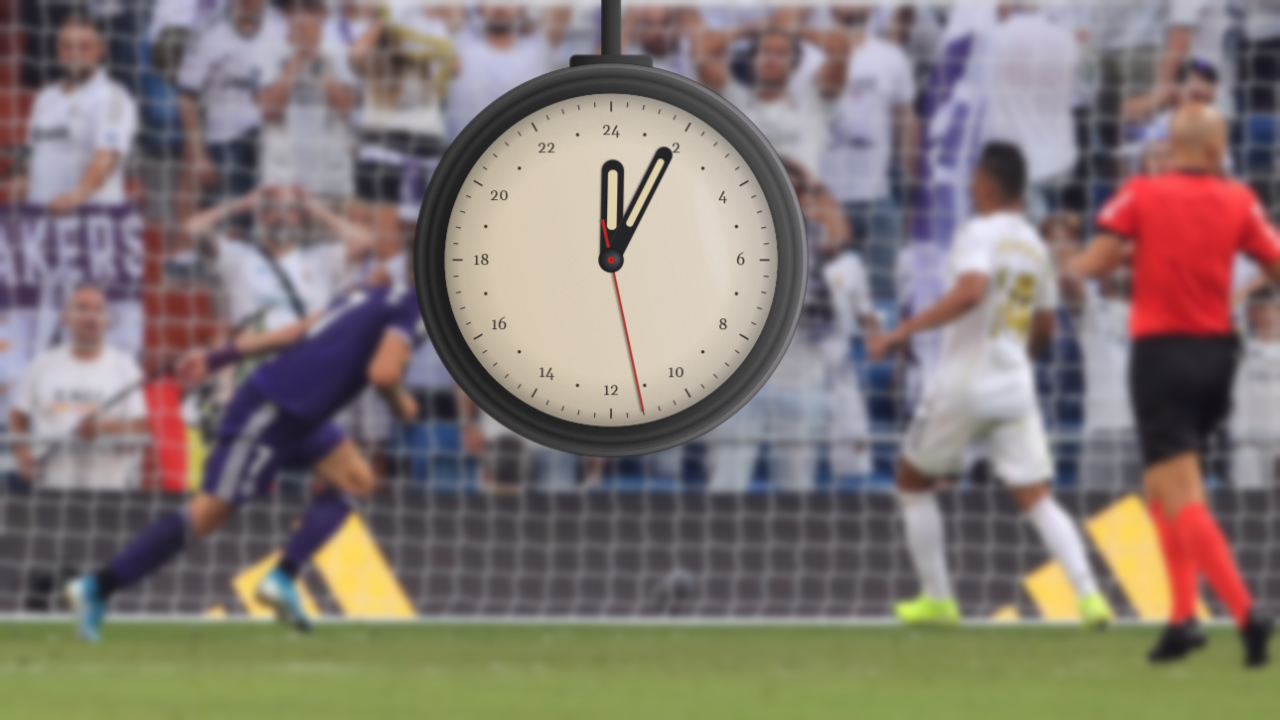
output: 0.04.28
